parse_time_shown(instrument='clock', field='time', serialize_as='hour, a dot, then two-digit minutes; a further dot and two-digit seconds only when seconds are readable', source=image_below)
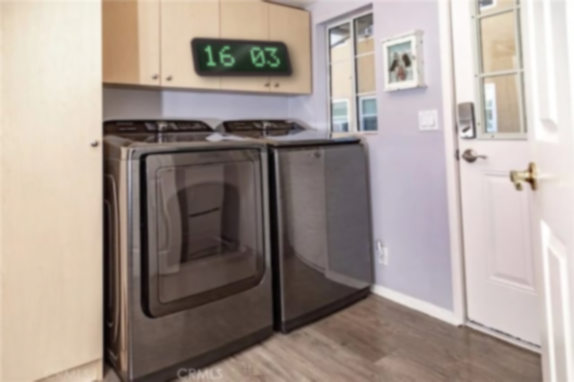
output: 16.03
